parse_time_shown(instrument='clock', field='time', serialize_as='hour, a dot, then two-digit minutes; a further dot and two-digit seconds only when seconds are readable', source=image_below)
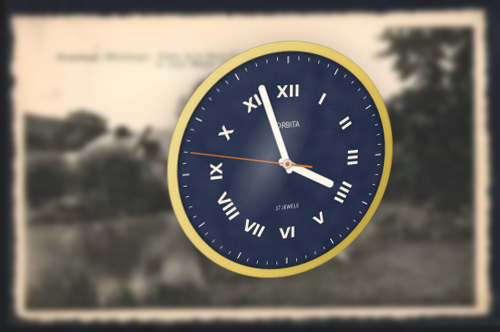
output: 3.56.47
